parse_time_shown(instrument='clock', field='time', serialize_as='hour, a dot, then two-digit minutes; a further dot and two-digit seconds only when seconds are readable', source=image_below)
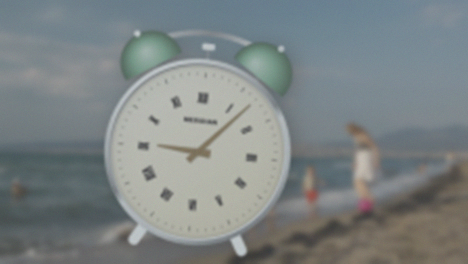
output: 9.07
